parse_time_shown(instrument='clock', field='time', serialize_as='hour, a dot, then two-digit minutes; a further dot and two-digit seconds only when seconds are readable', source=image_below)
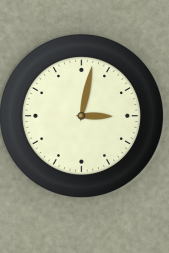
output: 3.02
